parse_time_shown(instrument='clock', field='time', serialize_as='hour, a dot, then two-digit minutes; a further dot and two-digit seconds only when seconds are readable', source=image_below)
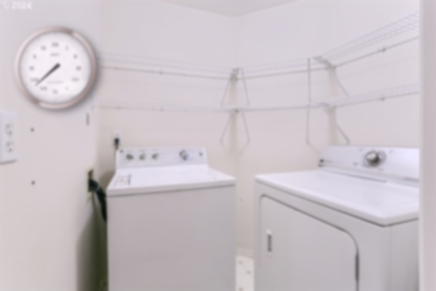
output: 7.38
